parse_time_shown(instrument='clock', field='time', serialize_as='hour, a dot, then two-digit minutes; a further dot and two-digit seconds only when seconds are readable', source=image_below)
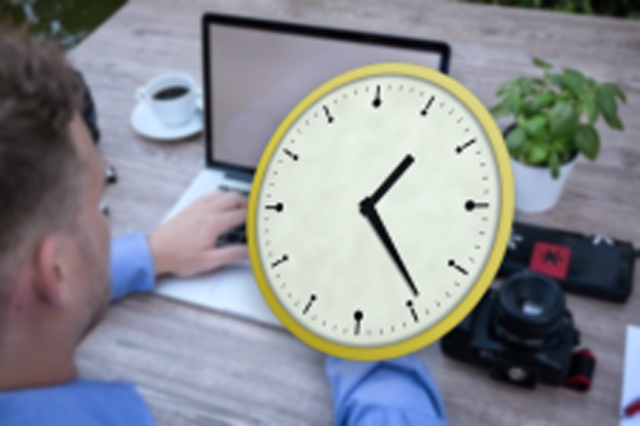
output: 1.24
